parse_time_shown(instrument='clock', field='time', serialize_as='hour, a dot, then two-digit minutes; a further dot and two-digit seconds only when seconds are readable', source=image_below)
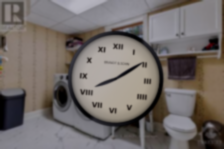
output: 8.09
